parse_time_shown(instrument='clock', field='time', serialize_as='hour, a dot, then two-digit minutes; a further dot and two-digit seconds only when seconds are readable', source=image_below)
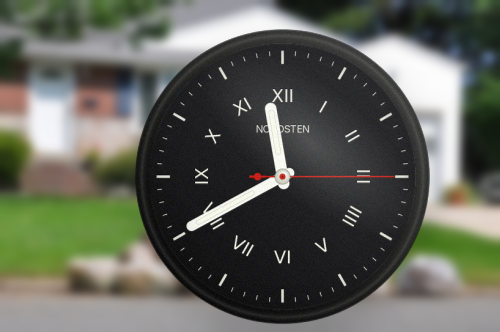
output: 11.40.15
